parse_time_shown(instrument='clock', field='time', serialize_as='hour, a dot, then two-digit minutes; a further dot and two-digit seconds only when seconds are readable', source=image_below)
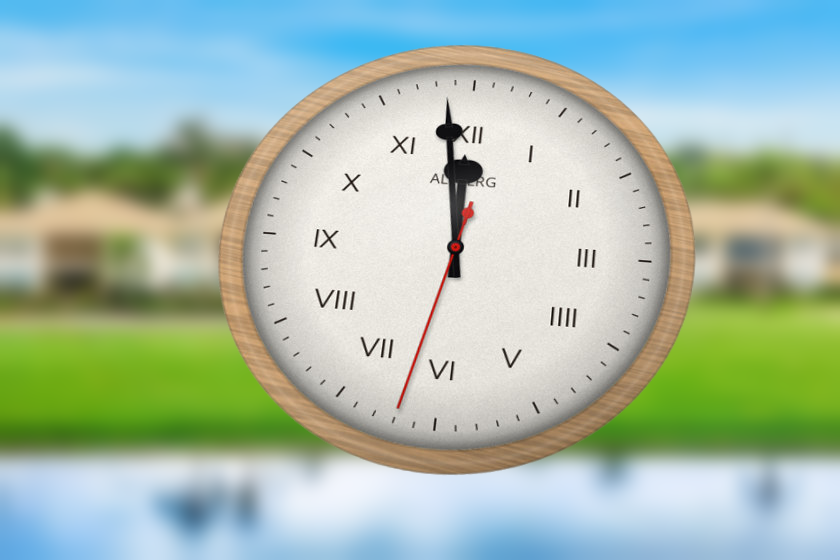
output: 11.58.32
